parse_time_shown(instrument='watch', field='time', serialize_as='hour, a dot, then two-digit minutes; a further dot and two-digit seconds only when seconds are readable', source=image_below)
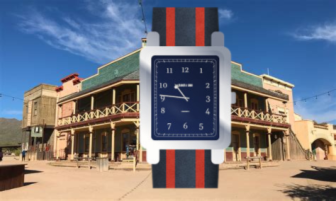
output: 10.46
